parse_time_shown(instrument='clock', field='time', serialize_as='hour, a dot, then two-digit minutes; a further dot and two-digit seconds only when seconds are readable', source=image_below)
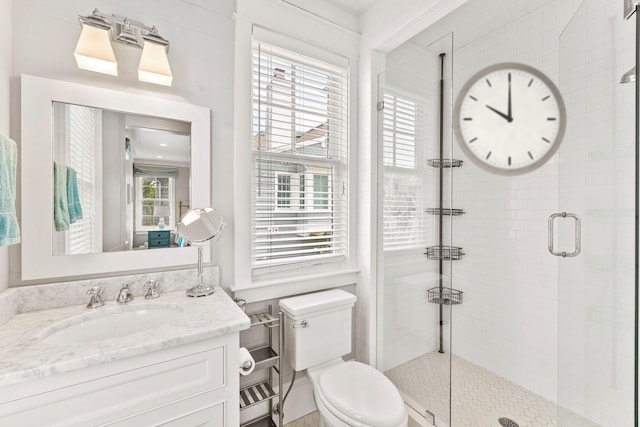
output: 10.00
